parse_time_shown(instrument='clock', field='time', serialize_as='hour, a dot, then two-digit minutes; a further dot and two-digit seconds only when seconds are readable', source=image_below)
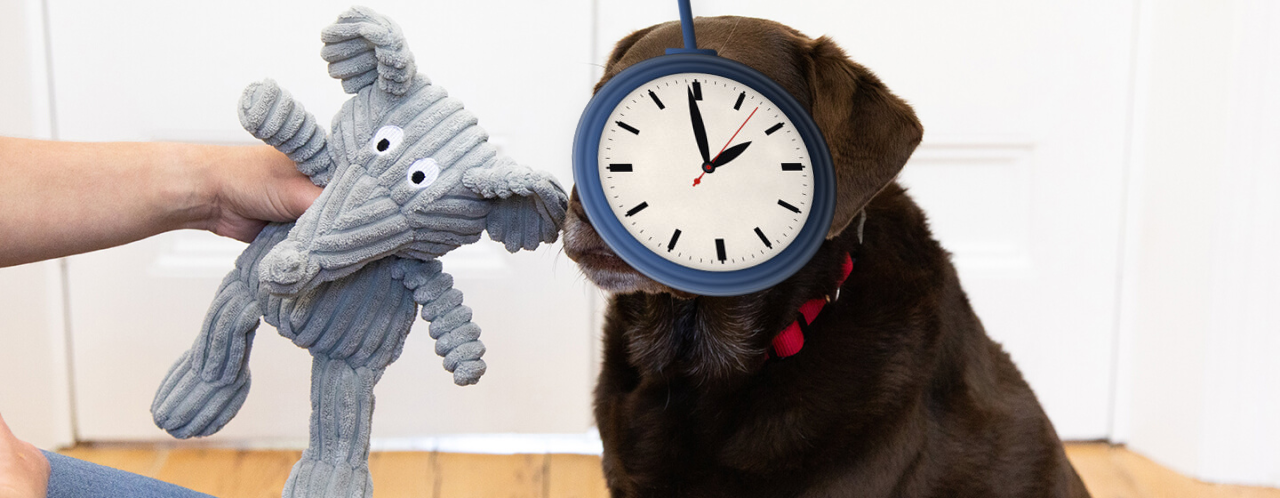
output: 1.59.07
